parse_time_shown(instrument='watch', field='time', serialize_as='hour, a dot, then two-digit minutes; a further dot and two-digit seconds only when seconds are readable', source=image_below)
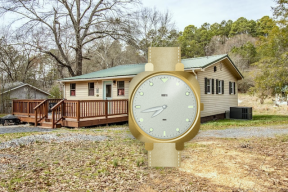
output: 7.43
